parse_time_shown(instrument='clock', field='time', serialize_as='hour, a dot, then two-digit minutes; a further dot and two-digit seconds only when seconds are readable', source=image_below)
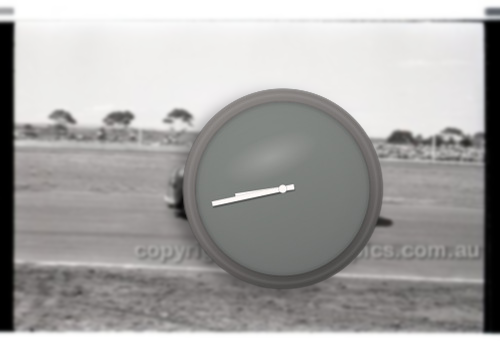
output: 8.43
